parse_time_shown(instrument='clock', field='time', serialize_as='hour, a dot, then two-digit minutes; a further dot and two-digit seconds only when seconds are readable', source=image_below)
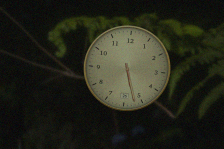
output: 5.27
